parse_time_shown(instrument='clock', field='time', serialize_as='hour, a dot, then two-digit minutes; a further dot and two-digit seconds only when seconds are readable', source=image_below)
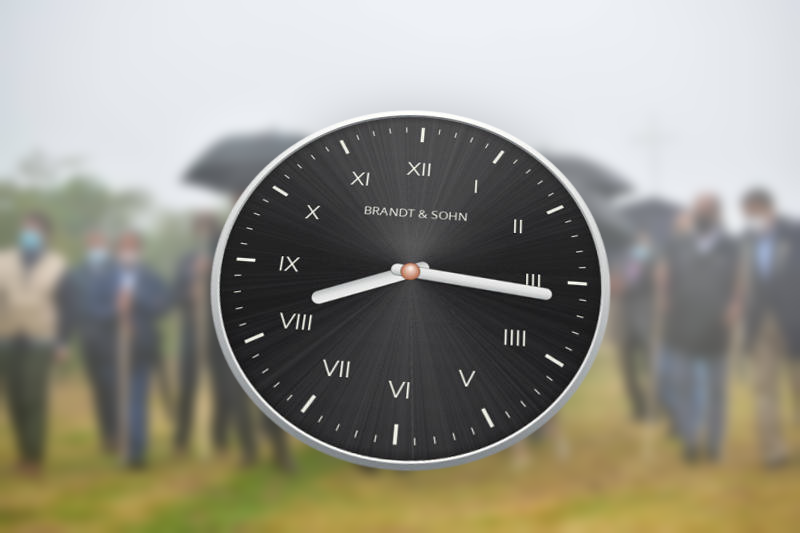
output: 8.16
